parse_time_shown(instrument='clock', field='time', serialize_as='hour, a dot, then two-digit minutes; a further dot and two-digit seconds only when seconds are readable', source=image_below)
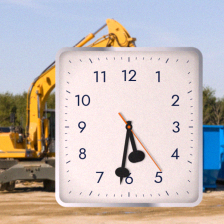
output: 5.31.24
